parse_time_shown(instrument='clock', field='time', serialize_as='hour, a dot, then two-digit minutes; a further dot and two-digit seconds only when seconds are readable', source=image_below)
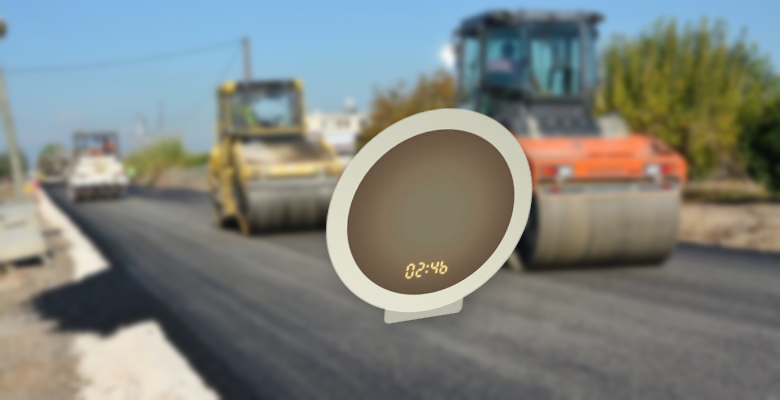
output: 2.46
